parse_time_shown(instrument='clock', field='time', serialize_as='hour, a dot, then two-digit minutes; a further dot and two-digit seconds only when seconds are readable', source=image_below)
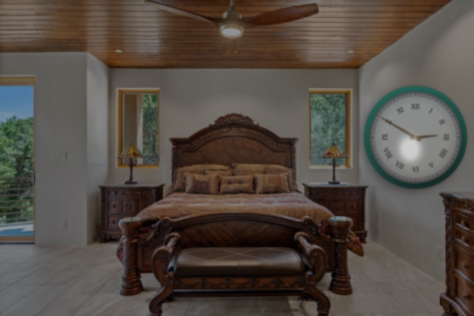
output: 2.50
